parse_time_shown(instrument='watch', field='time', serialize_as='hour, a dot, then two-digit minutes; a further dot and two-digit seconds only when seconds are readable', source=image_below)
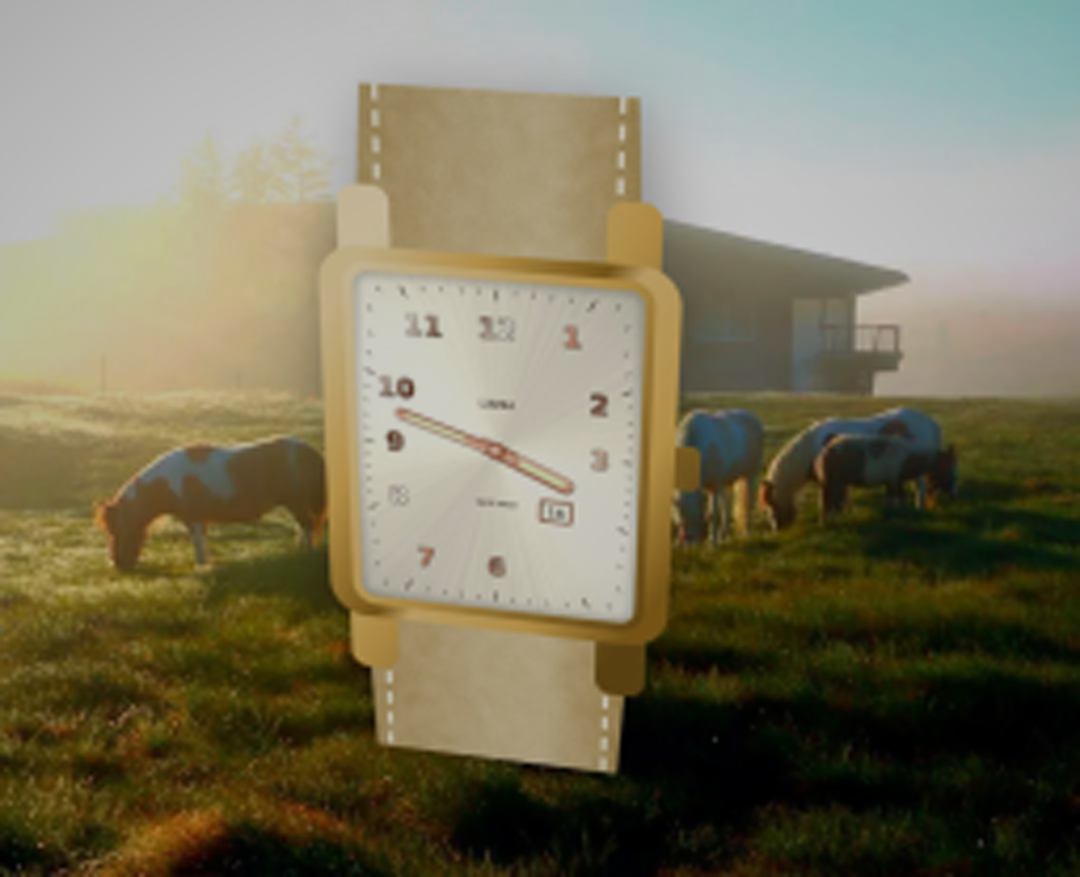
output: 3.48
